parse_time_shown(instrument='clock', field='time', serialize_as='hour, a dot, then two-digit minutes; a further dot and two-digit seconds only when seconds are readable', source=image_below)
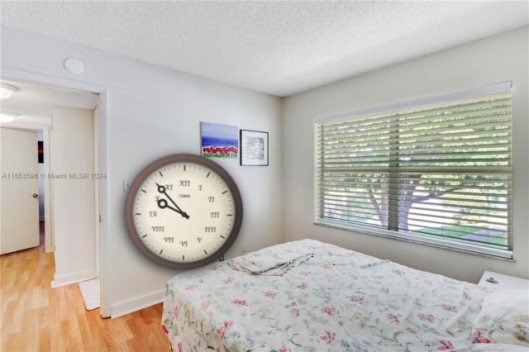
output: 9.53
